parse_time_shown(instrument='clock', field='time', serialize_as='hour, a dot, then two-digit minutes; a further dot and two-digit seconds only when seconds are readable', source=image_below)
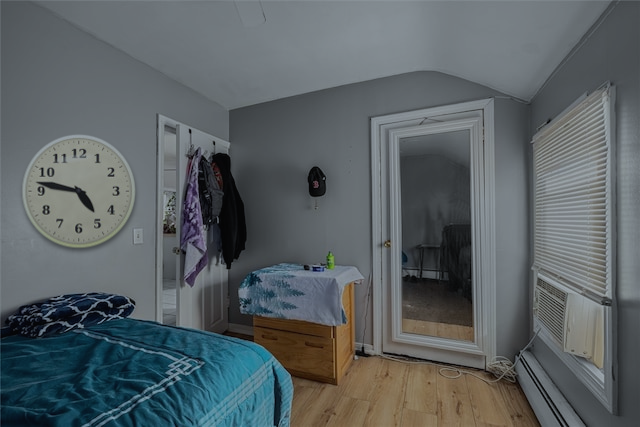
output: 4.47
